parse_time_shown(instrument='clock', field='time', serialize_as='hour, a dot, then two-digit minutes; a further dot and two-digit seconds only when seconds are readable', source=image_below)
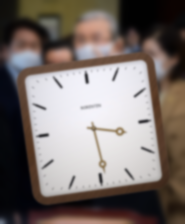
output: 3.29
